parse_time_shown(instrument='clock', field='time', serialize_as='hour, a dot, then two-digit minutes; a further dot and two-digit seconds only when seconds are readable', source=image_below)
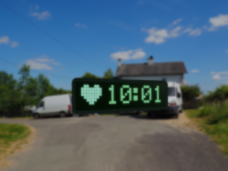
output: 10.01
